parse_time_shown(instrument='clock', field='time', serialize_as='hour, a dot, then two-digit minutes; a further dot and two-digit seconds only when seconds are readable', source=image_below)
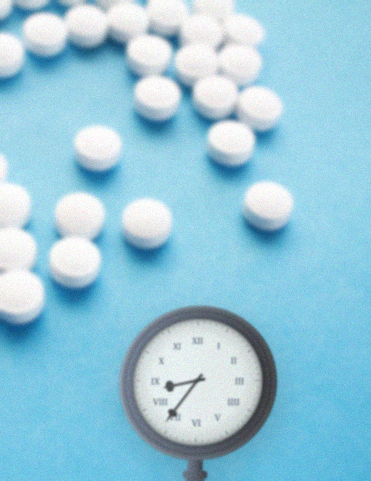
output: 8.36
